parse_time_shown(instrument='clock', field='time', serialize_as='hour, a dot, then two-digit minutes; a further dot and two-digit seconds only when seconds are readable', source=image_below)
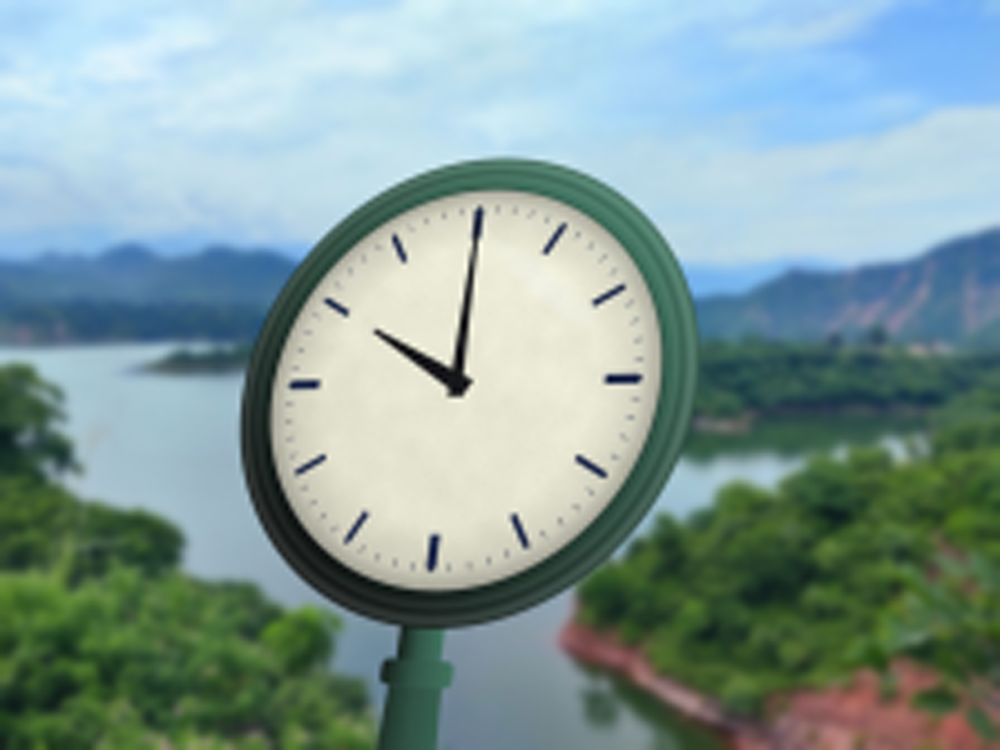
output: 10.00
